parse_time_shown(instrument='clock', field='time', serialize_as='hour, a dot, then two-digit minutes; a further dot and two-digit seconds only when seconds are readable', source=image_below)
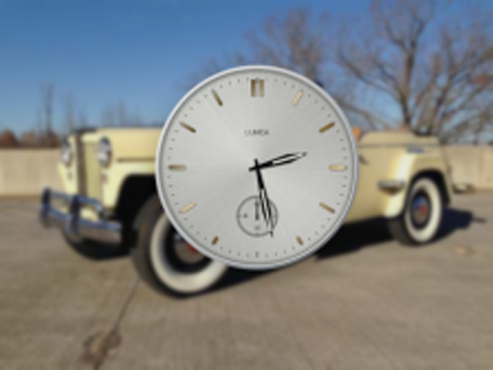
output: 2.28
